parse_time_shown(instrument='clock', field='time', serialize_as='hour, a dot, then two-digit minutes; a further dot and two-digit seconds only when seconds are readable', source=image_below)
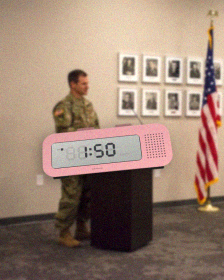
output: 1.50
